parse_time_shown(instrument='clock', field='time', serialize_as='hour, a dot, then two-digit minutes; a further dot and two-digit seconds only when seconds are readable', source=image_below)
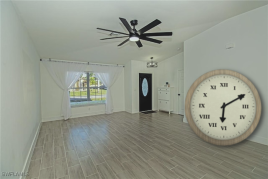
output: 6.10
